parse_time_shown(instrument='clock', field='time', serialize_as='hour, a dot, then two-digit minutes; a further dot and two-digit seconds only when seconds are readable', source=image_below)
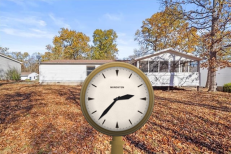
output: 2.37
